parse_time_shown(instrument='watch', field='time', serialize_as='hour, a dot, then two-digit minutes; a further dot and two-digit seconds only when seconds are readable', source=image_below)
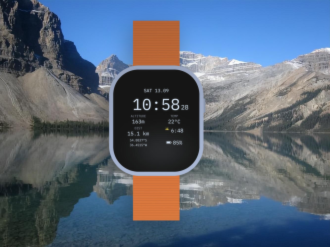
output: 10.58
